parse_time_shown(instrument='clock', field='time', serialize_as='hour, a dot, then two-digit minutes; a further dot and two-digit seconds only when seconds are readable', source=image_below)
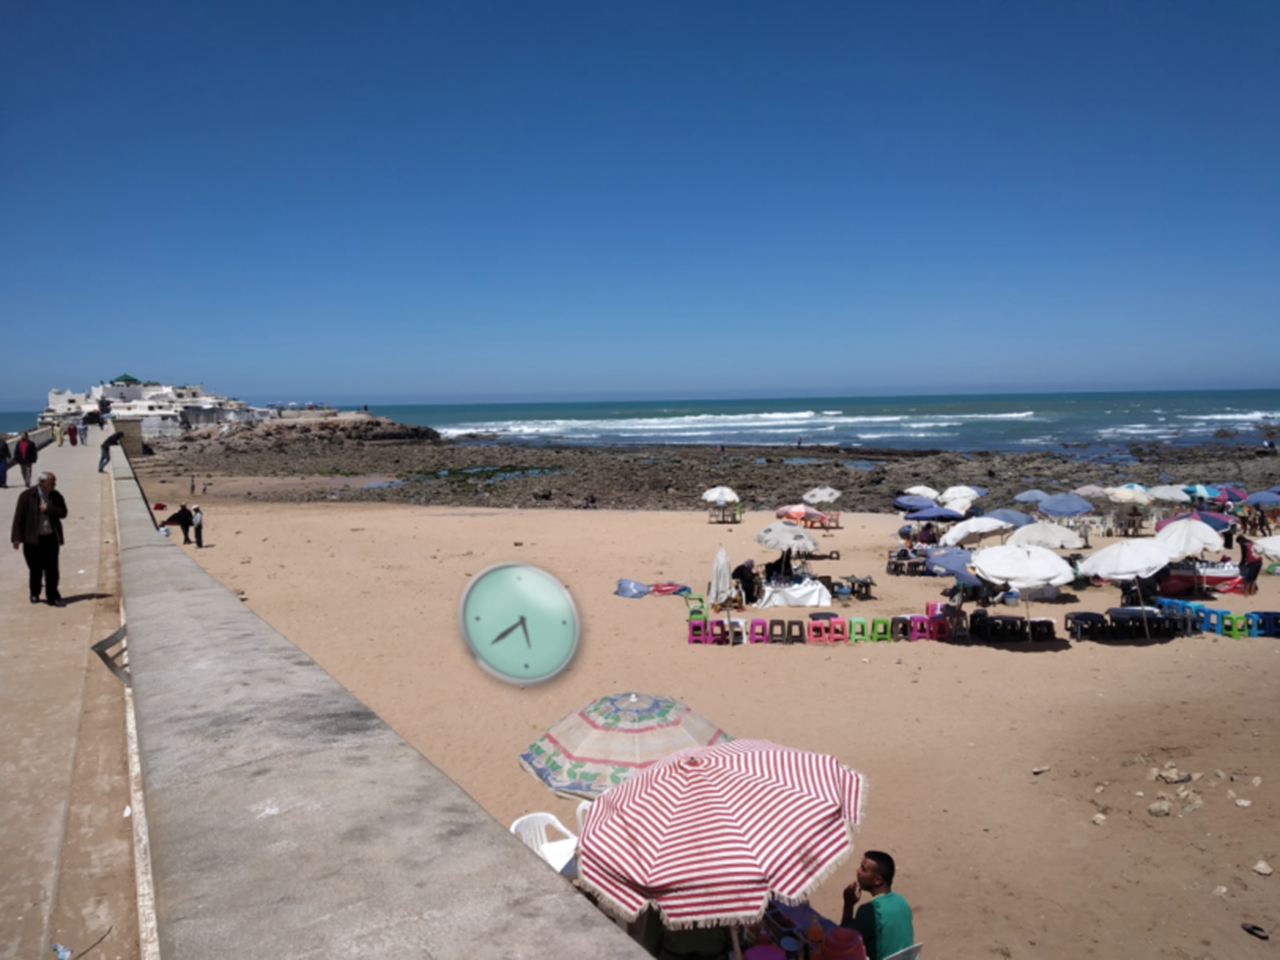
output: 5.39
